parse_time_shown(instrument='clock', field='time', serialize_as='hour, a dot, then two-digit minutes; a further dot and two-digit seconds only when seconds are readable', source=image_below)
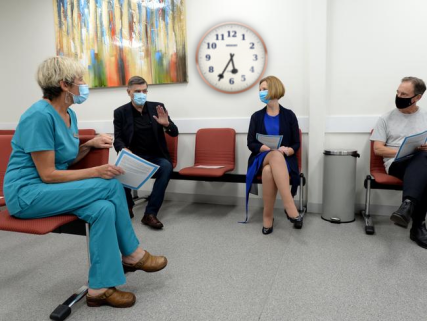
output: 5.35
